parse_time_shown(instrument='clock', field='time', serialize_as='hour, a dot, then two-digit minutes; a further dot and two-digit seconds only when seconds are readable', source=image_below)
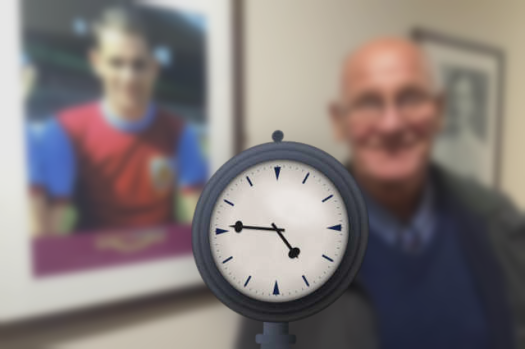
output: 4.46
